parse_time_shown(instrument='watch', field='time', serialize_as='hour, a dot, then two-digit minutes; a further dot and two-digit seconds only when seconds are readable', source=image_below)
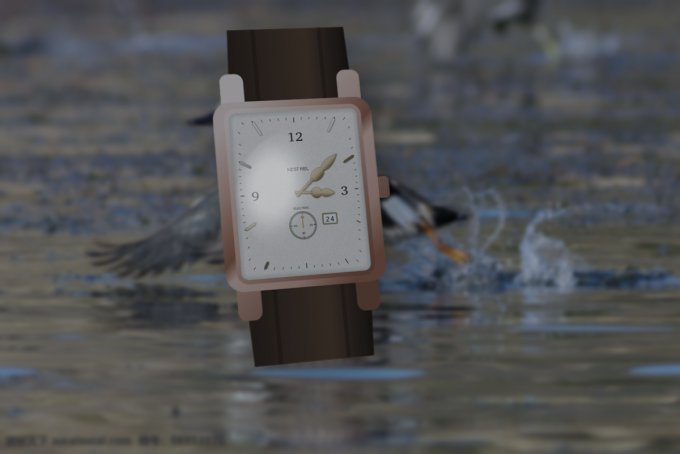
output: 3.08
